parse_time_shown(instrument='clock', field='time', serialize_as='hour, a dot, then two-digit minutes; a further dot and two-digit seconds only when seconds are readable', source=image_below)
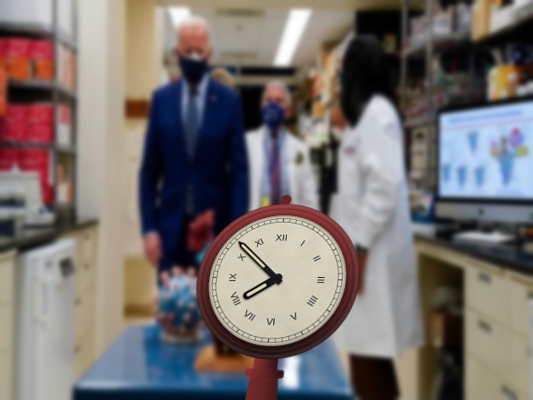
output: 7.52
